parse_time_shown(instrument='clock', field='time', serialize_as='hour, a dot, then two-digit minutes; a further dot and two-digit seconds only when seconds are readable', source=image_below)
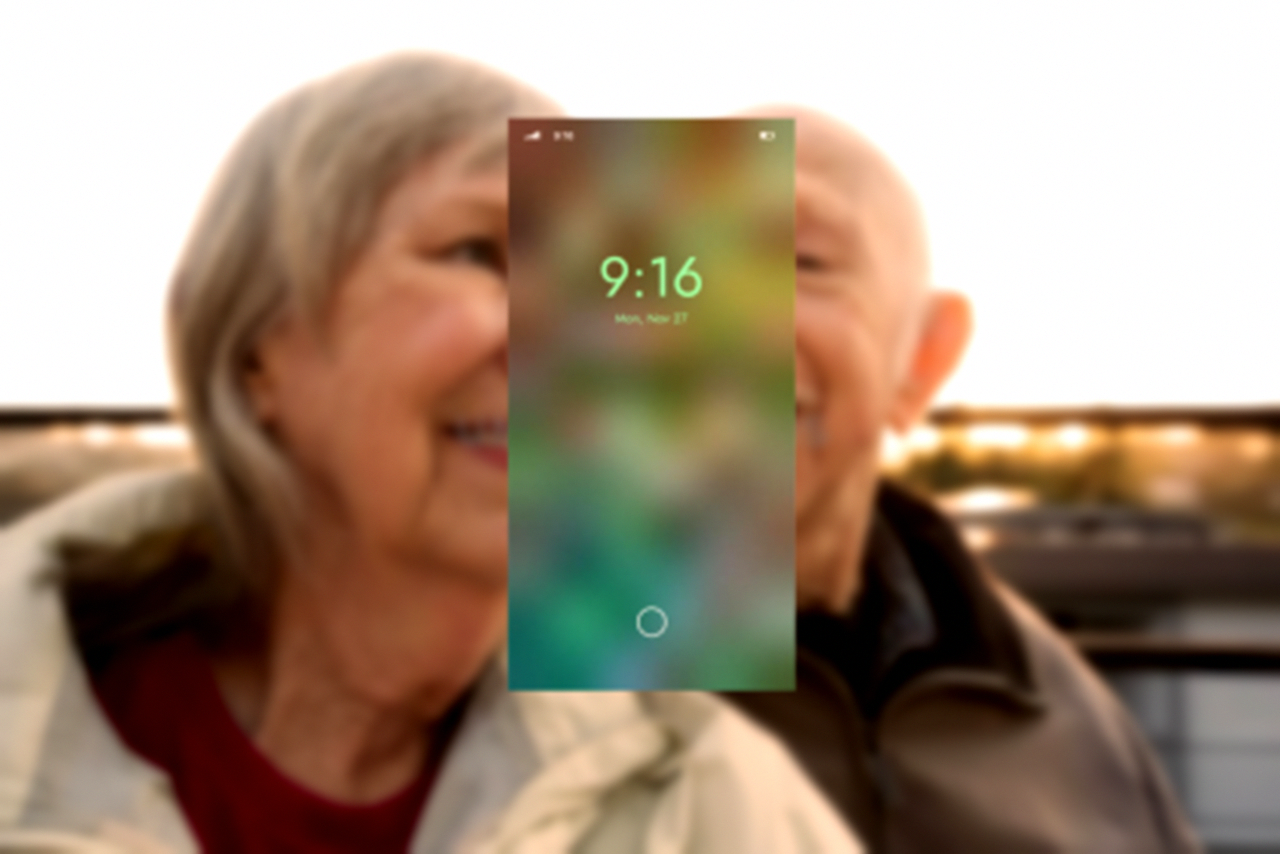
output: 9.16
